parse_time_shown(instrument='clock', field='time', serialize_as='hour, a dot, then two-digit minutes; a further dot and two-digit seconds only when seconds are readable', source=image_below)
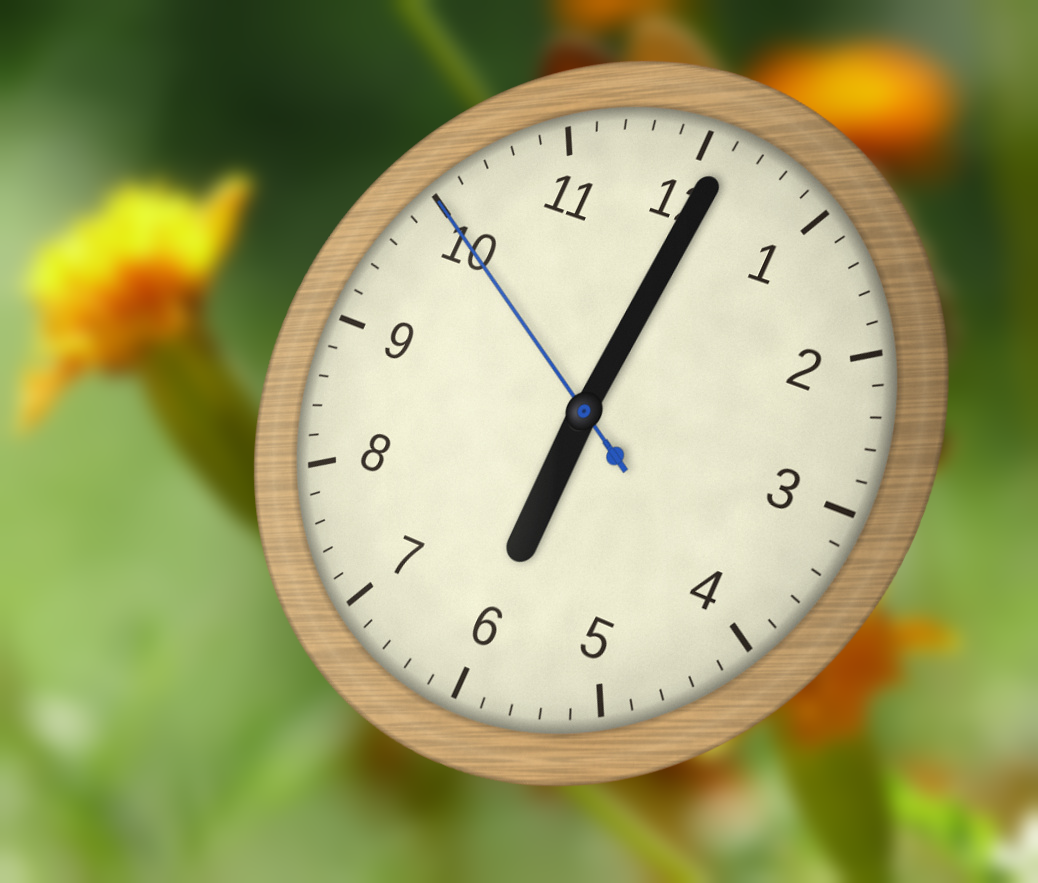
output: 6.00.50
